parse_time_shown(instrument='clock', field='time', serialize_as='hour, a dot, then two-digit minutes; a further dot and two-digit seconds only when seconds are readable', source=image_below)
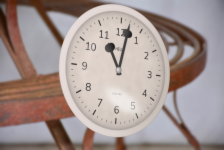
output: 11.02
